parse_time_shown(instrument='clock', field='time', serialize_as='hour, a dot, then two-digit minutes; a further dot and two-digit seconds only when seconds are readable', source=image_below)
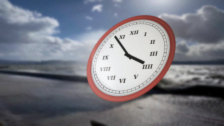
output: 3.53
